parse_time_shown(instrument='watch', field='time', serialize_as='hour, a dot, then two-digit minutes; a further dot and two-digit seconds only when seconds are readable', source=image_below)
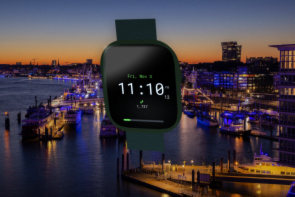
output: 11.10
